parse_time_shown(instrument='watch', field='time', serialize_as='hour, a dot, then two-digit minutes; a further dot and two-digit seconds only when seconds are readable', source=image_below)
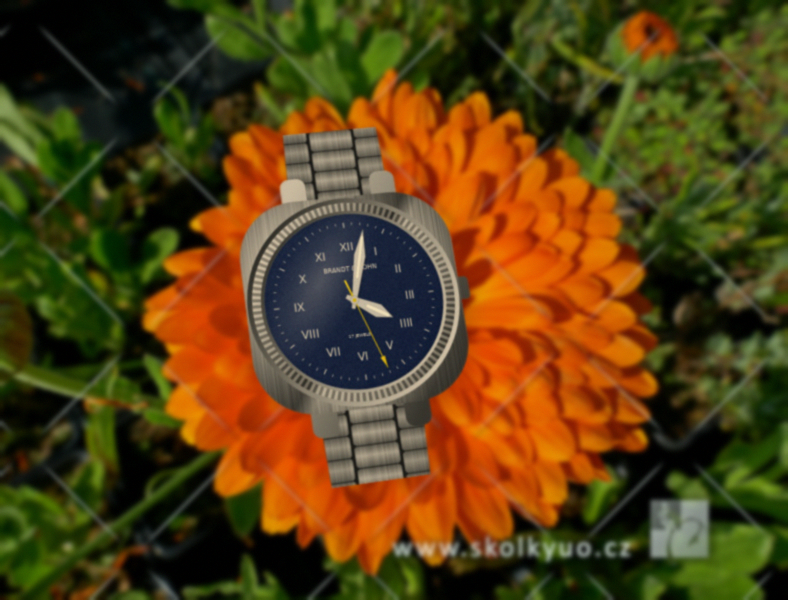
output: 4.02.27
